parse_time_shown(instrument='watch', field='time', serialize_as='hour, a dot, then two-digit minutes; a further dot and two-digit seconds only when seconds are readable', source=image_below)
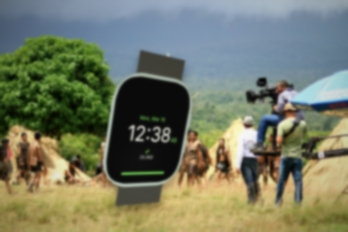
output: 12.38
